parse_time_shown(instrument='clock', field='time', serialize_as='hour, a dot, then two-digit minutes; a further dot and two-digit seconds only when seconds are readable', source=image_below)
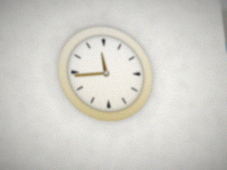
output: 11.44
